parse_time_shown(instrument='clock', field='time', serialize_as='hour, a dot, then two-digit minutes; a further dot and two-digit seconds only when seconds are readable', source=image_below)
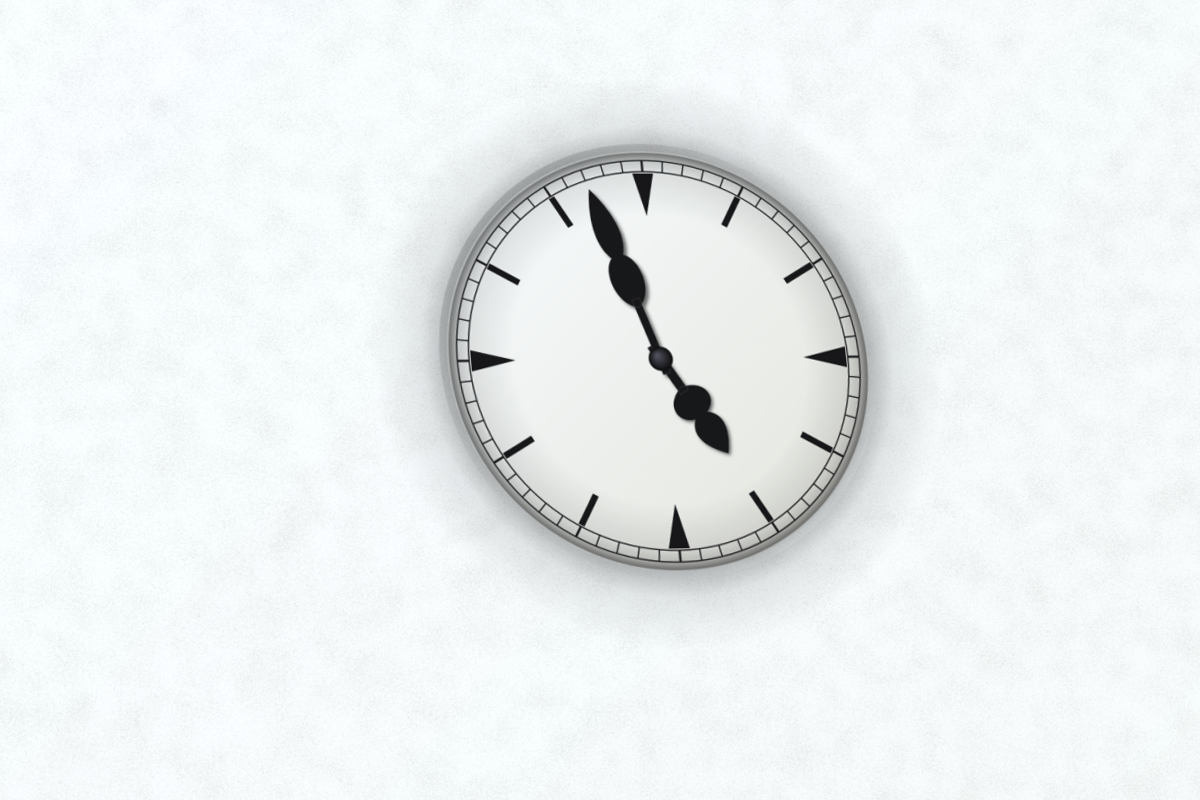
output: 4.57
